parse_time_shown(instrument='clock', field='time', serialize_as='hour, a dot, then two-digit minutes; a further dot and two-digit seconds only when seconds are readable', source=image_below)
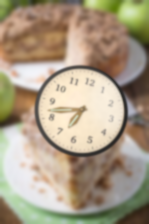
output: 6.42
